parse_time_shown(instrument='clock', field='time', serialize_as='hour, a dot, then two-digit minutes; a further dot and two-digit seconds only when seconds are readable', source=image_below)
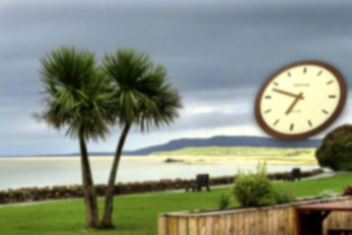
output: 6.48
